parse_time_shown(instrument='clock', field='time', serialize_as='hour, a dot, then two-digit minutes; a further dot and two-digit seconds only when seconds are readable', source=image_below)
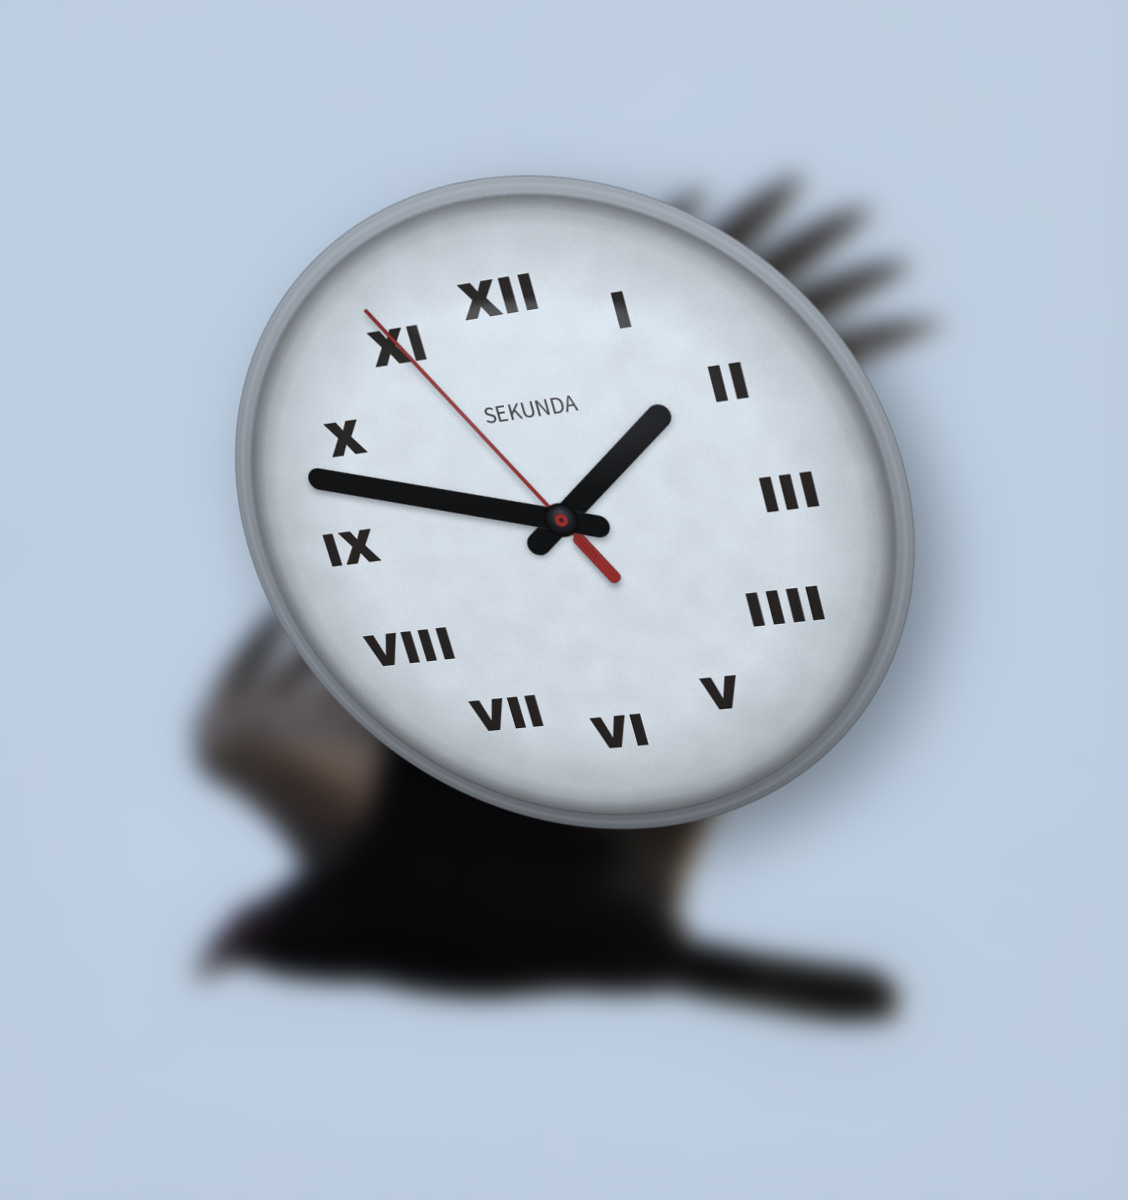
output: 1.47.55
